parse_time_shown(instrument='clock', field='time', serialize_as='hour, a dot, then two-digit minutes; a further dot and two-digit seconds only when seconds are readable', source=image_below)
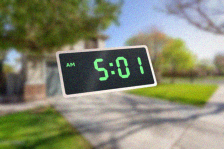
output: 5.01
